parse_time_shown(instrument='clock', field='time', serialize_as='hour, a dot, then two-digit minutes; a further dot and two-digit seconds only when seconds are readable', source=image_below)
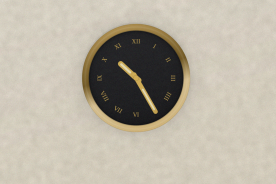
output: 10.25
